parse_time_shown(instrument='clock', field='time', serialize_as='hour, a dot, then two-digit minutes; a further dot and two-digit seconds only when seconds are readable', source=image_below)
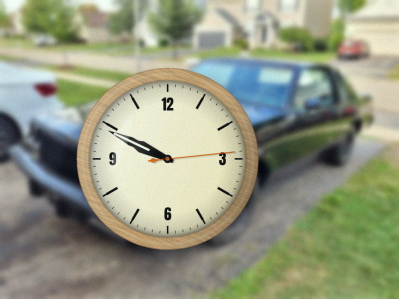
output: 9.49.14
